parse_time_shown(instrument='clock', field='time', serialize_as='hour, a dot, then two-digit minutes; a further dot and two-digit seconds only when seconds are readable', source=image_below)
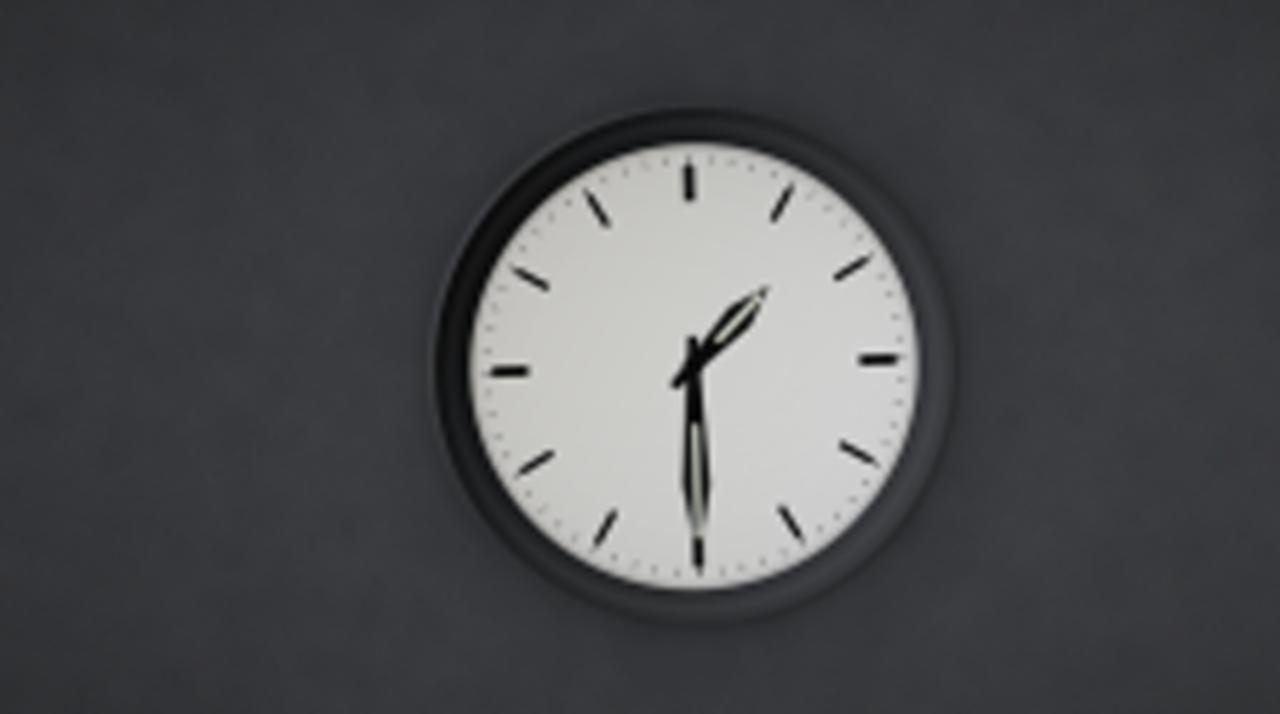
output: 1.30
